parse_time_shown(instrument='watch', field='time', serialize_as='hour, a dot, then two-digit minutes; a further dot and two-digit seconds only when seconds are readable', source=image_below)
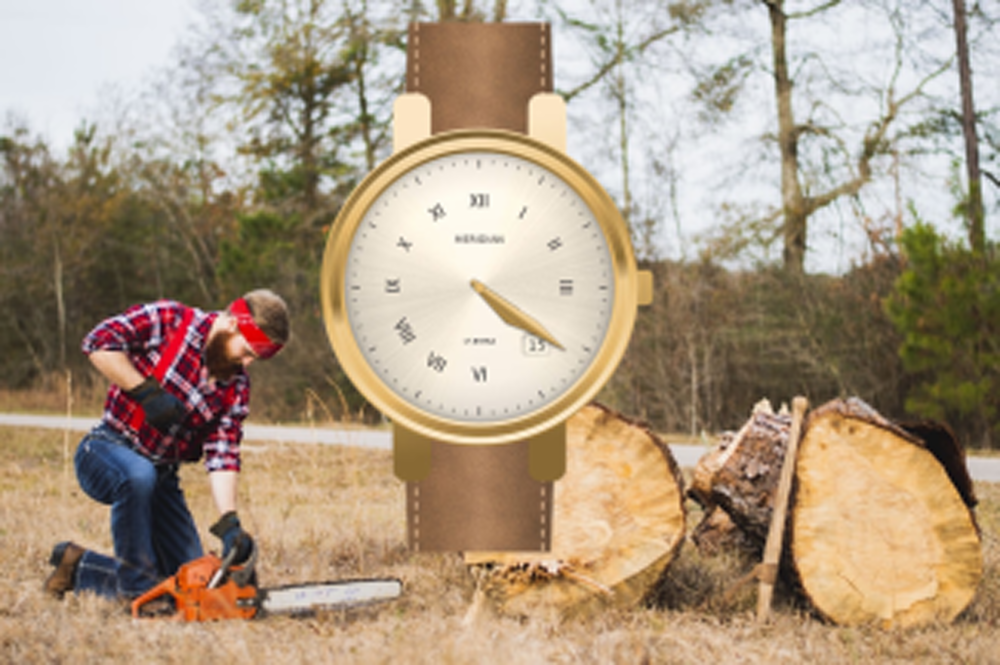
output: 4.21
